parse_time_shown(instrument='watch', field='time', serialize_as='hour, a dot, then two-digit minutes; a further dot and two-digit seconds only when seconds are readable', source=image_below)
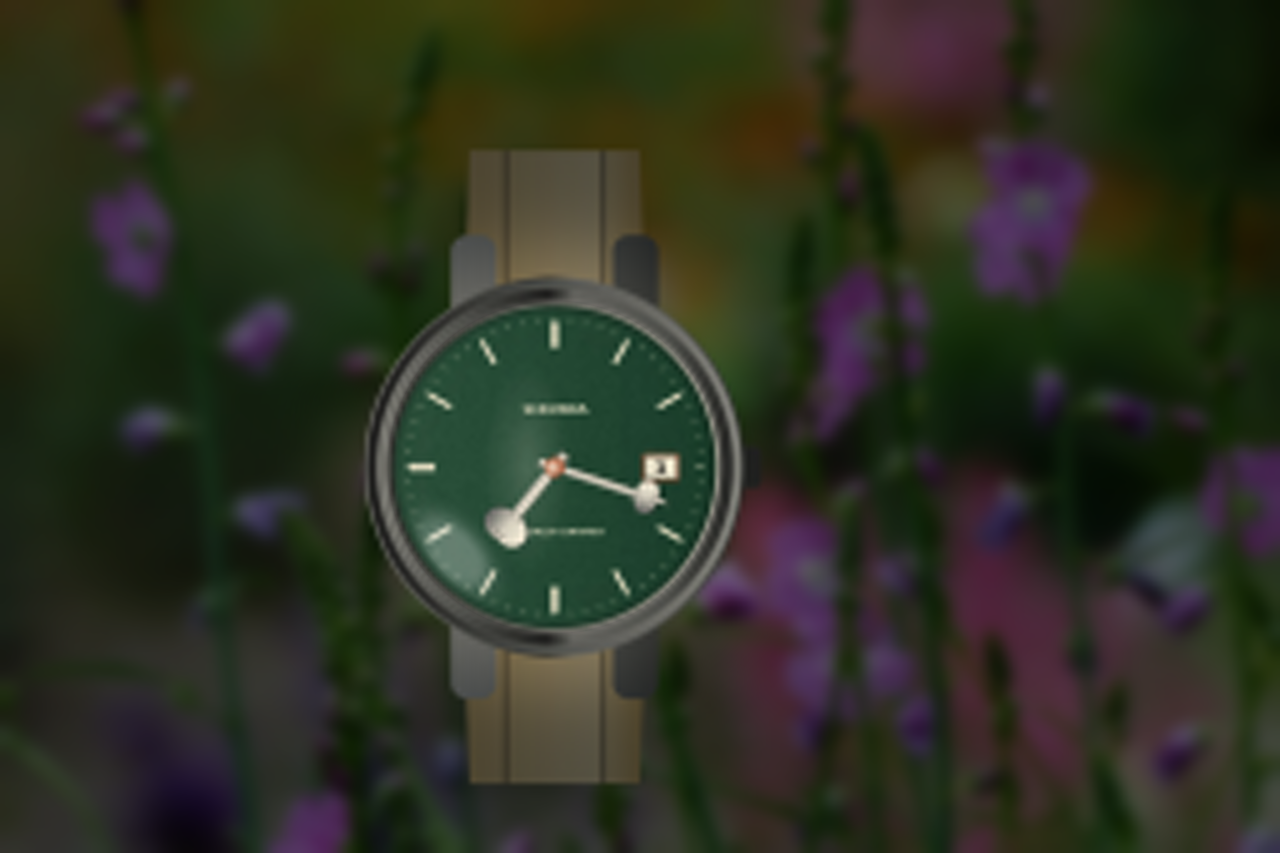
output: 7.18
